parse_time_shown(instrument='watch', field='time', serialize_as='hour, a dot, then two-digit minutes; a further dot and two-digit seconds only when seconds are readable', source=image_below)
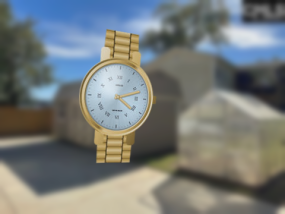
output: 4.12
